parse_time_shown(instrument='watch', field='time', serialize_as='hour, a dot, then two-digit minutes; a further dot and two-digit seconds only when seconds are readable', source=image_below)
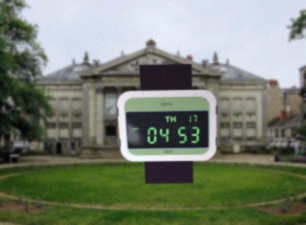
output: 4.53
